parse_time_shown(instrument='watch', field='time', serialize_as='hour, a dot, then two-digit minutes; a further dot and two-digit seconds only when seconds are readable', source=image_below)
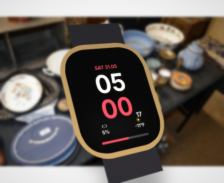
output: 5.00
